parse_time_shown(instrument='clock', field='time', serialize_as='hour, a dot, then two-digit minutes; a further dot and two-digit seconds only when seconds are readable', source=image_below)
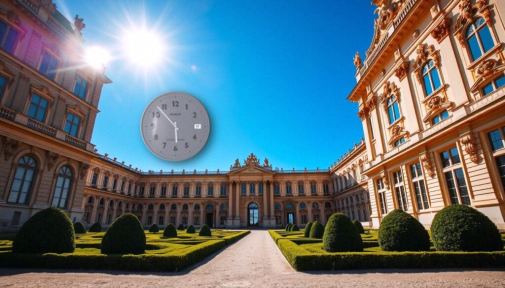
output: 5.53
